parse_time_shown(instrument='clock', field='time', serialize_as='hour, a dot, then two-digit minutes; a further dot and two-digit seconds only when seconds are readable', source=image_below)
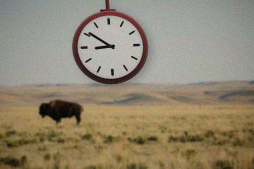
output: 8.51
